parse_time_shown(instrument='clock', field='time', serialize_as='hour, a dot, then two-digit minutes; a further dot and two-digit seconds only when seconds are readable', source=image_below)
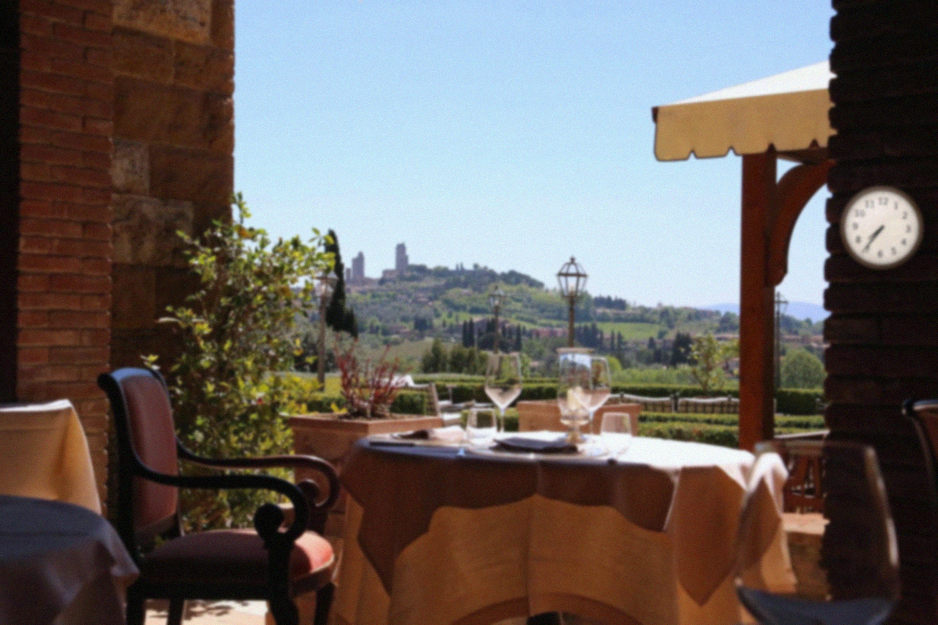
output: 7.36
